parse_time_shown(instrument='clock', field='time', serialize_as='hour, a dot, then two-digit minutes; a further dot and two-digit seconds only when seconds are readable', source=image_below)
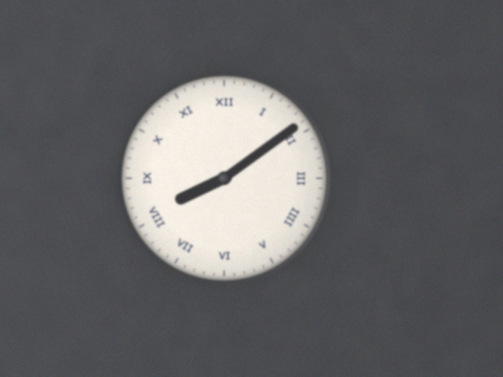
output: 8.09
